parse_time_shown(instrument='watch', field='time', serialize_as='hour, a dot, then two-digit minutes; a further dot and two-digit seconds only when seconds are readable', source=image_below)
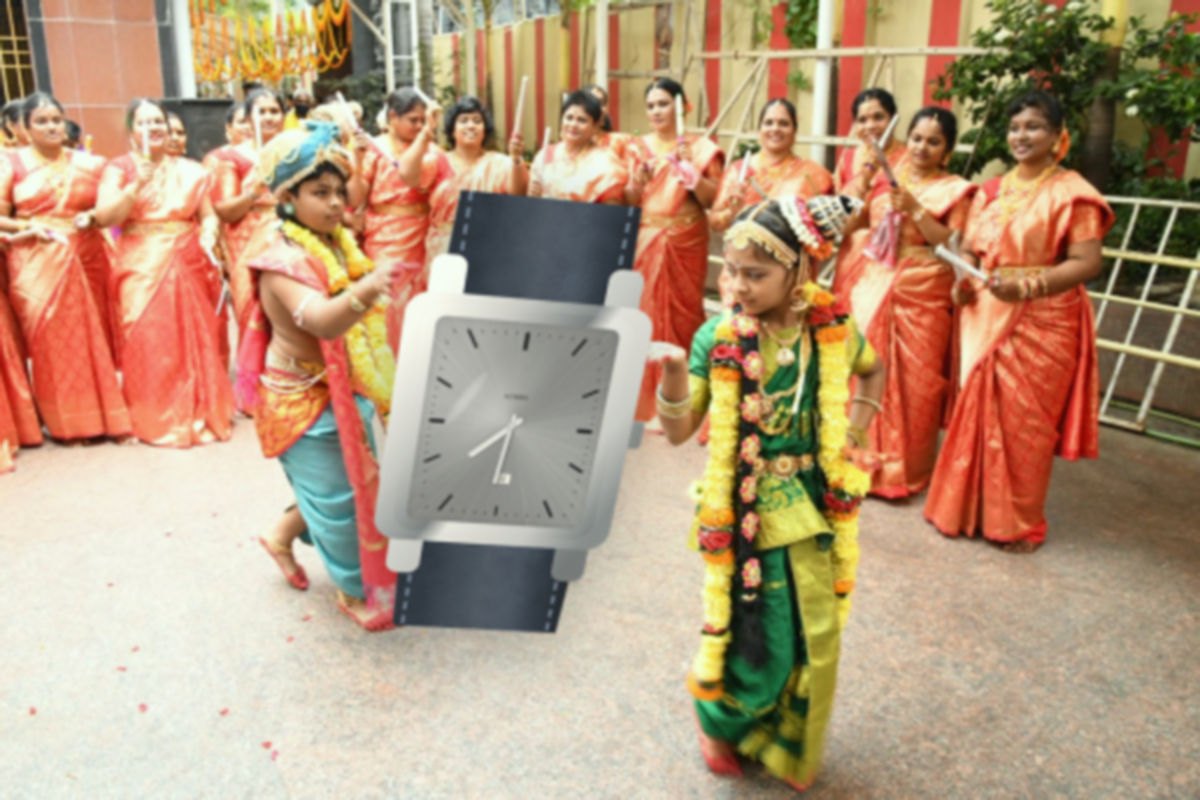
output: 7.31
